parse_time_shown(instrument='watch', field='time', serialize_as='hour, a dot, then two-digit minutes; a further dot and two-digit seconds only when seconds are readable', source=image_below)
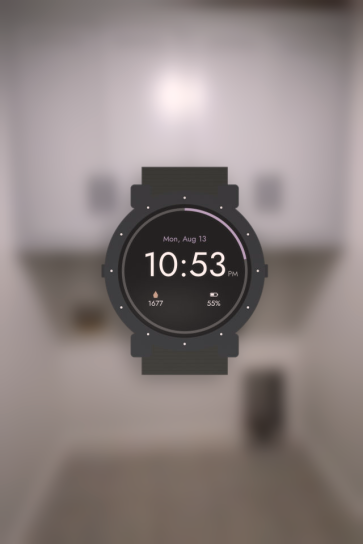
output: 10.53
